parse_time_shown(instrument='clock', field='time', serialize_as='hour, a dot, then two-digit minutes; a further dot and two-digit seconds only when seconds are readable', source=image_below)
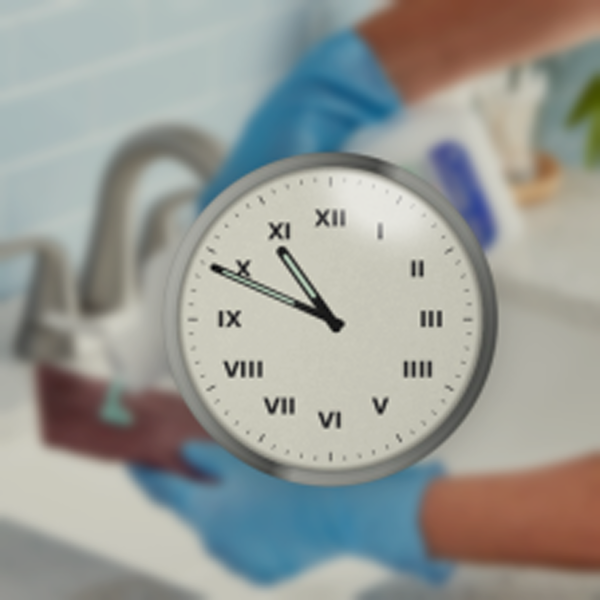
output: 10.49
